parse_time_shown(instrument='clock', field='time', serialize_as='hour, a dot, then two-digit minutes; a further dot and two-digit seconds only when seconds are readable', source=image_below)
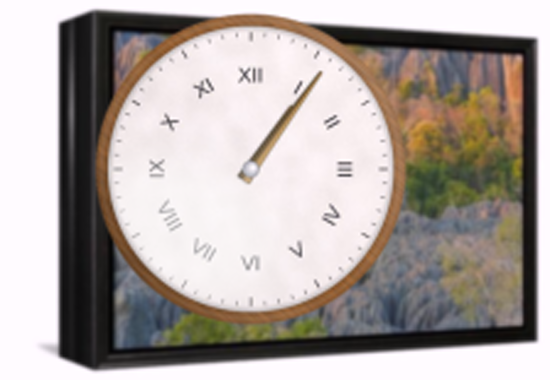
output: 1.06
